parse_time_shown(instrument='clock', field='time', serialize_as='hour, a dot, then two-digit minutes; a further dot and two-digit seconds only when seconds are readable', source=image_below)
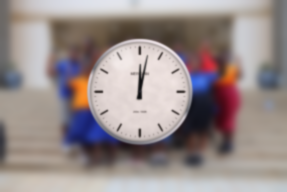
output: 12.02
